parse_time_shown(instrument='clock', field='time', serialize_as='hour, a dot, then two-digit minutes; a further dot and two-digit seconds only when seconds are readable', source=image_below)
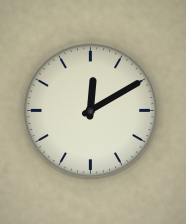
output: 12.10
